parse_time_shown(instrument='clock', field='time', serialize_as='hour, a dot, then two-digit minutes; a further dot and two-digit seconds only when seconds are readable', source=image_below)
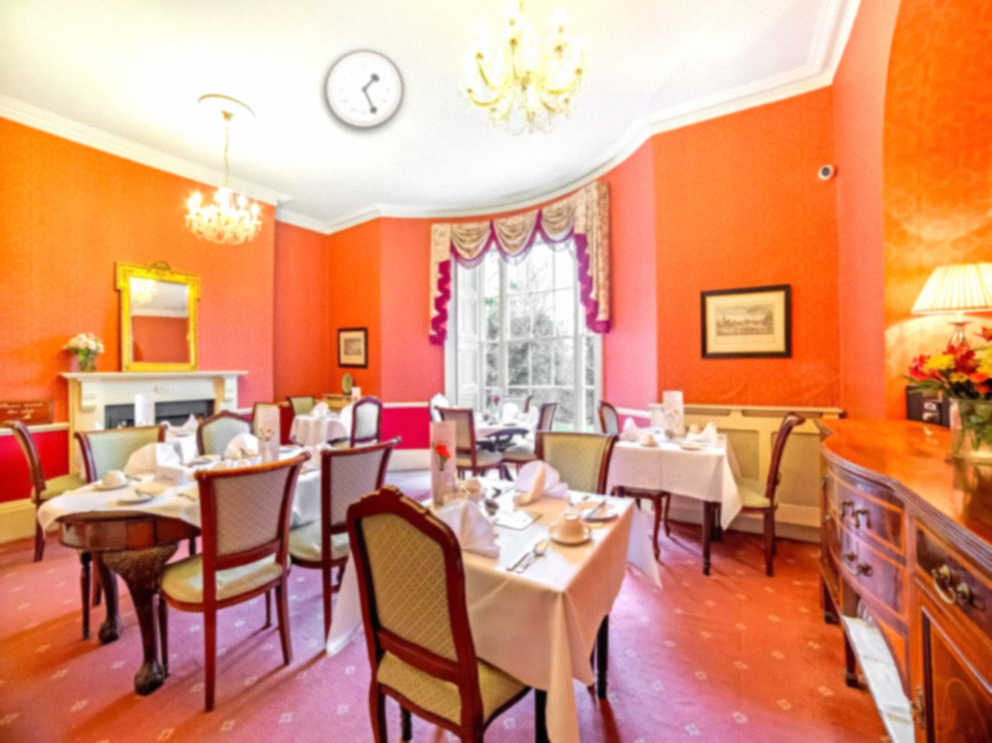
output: 1.26
